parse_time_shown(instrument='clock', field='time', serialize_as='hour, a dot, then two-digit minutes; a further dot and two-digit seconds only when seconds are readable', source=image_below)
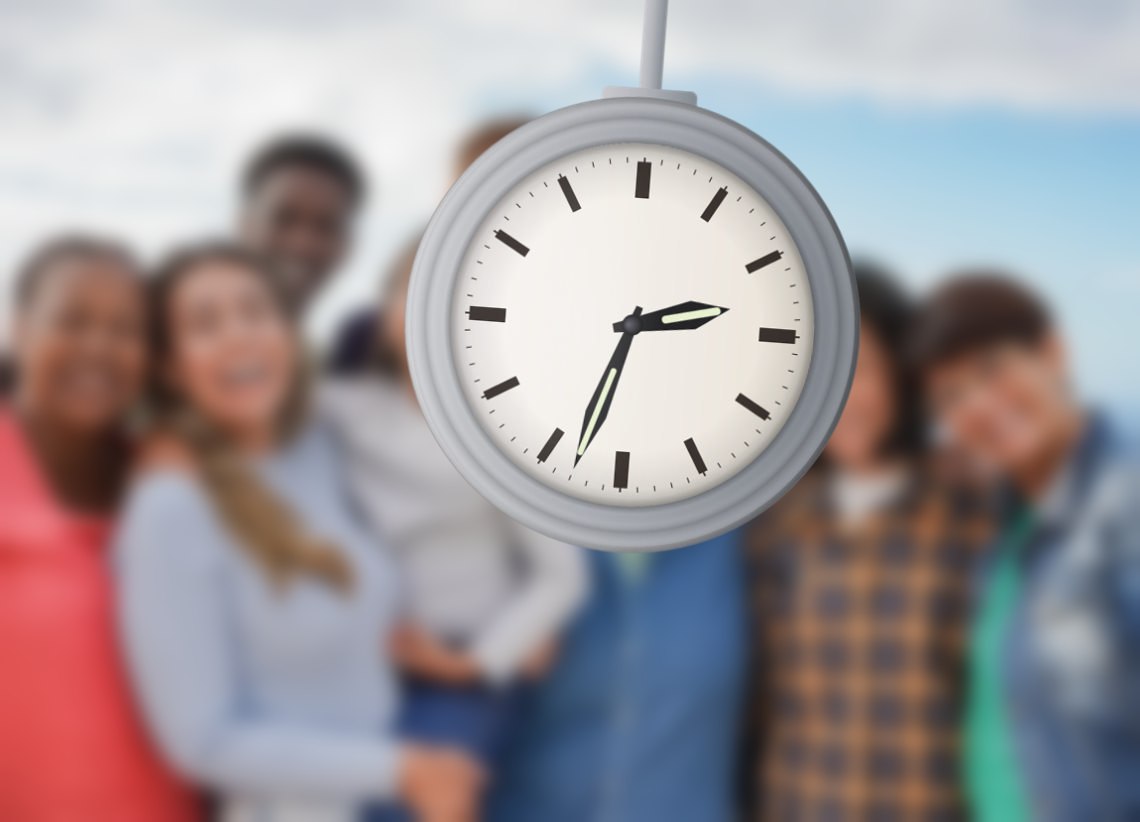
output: 2.33
